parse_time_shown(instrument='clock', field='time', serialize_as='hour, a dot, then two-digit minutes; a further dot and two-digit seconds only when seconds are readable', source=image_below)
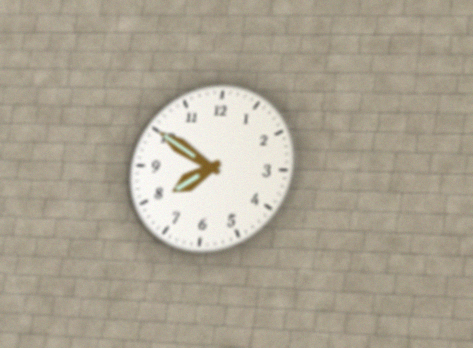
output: 7.50
